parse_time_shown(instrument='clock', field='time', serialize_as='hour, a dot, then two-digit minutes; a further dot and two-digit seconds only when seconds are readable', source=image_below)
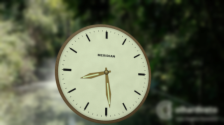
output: 8.29
